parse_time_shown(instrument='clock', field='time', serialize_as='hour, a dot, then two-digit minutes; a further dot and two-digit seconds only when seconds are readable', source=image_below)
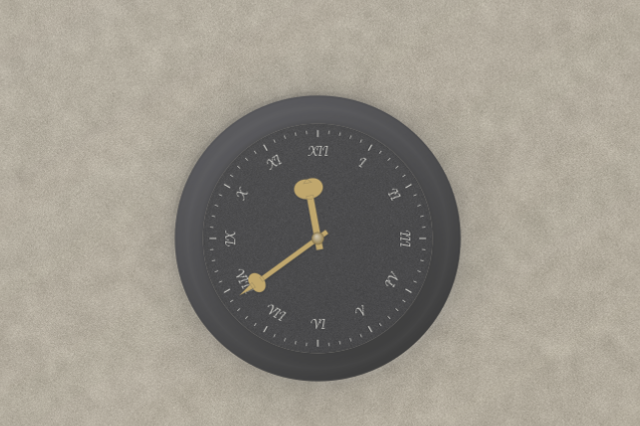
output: 11.39
